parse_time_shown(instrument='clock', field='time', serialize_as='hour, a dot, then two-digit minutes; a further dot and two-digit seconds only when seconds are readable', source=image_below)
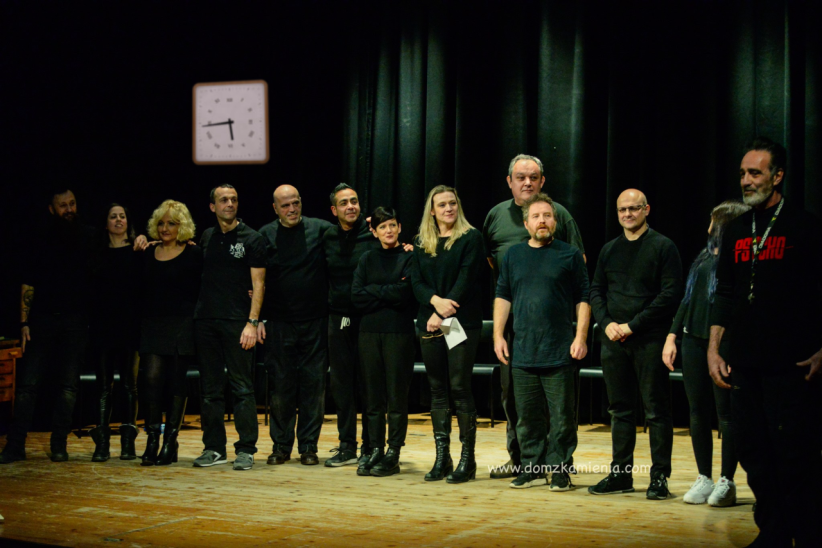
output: 5.44
